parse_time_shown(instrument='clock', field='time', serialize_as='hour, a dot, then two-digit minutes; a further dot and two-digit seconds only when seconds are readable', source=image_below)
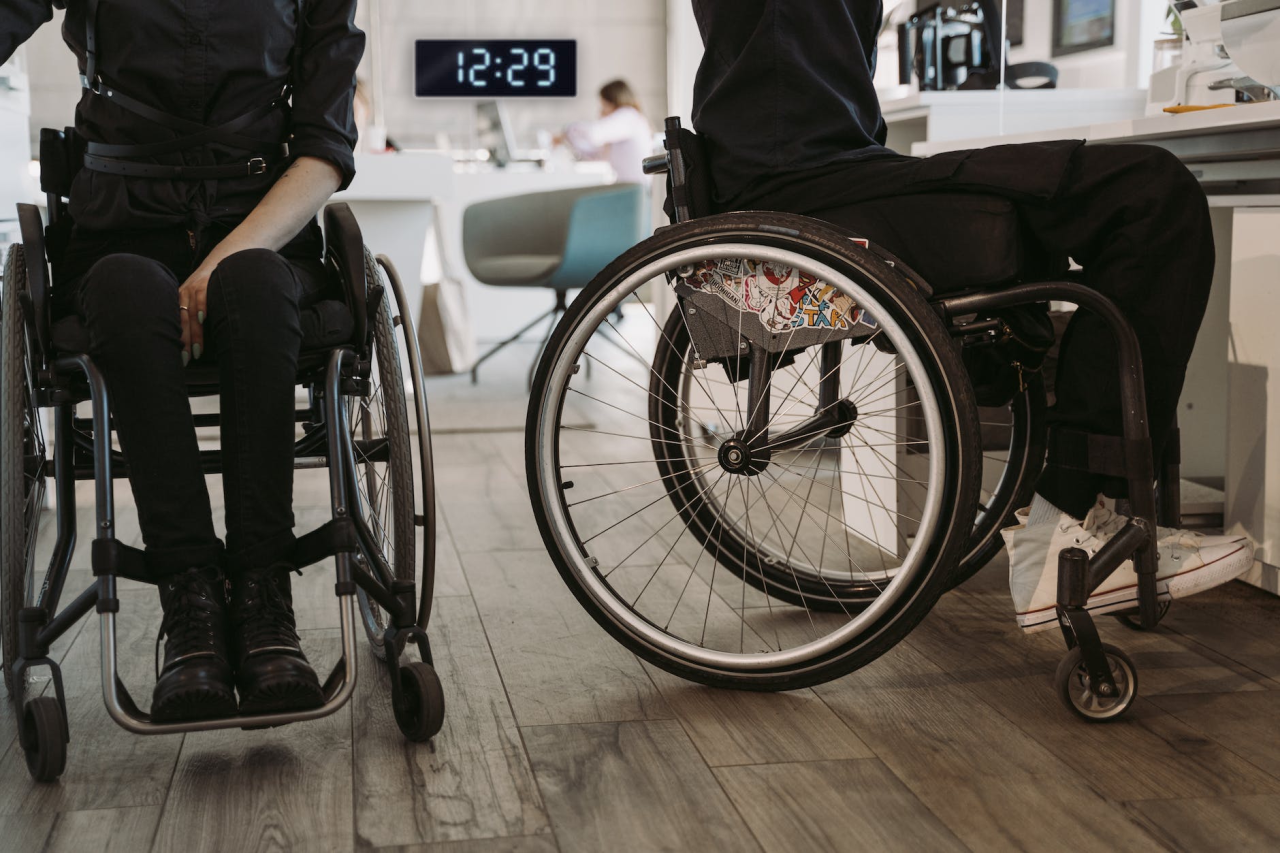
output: 12.29
